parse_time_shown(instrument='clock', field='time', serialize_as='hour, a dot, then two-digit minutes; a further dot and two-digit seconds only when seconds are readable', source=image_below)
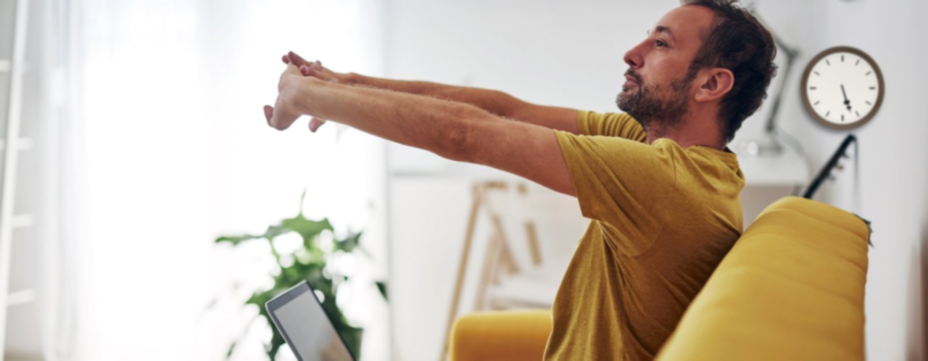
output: 5.27
